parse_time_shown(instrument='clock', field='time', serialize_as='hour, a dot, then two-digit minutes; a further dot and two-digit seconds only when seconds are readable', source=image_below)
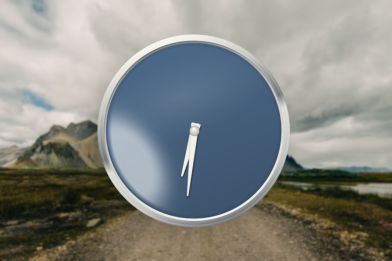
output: 6.31
